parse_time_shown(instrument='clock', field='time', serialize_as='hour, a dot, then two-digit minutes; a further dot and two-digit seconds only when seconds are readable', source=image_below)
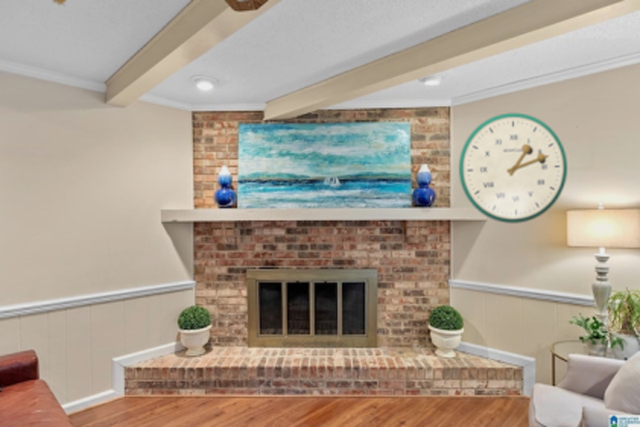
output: 1.12
